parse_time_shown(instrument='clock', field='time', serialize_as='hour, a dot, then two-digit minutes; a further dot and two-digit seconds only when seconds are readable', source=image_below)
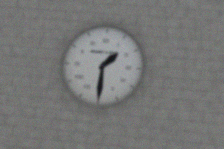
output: 1.30
